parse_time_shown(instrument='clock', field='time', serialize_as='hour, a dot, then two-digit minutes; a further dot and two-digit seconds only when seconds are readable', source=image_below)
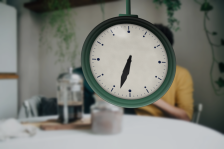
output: 6.33
